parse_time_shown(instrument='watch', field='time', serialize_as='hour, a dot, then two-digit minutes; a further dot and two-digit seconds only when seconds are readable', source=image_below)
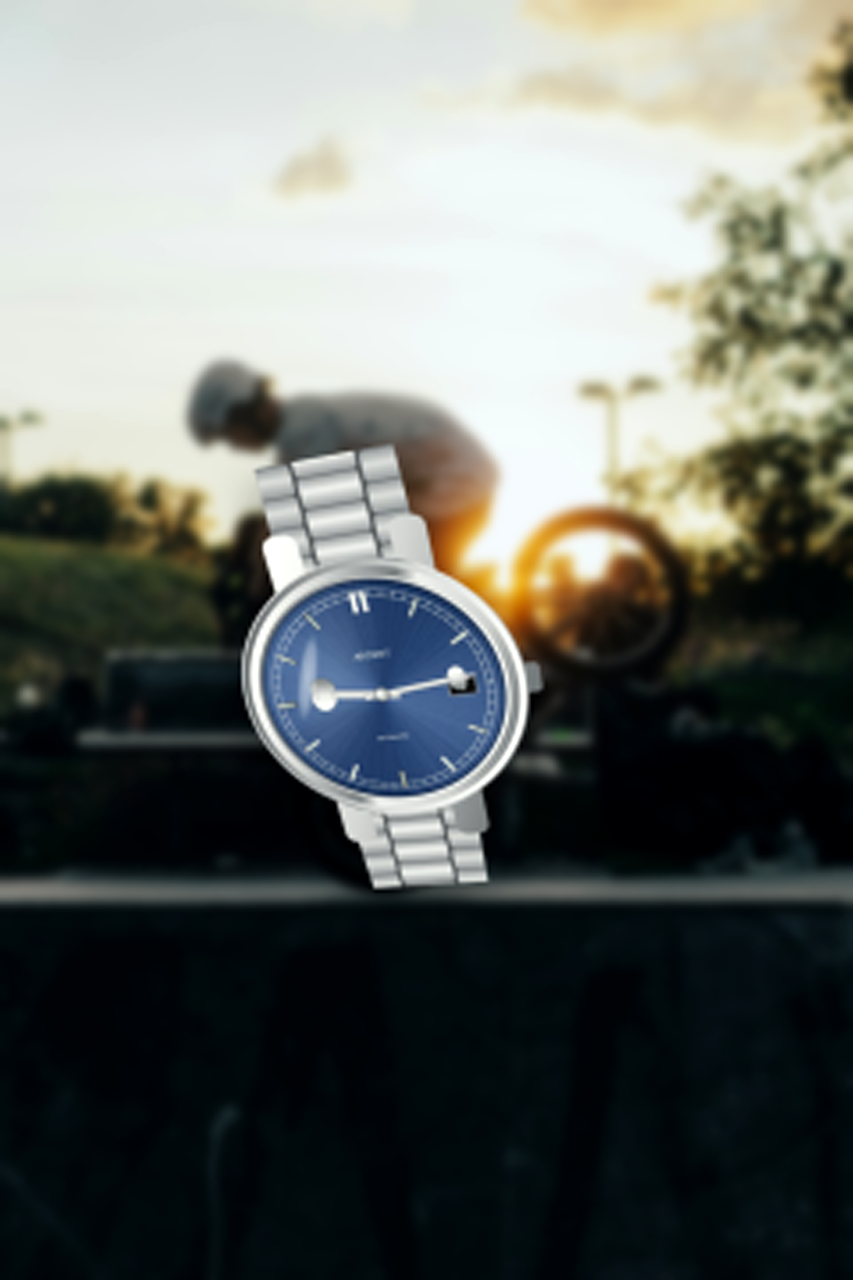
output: 9.14
